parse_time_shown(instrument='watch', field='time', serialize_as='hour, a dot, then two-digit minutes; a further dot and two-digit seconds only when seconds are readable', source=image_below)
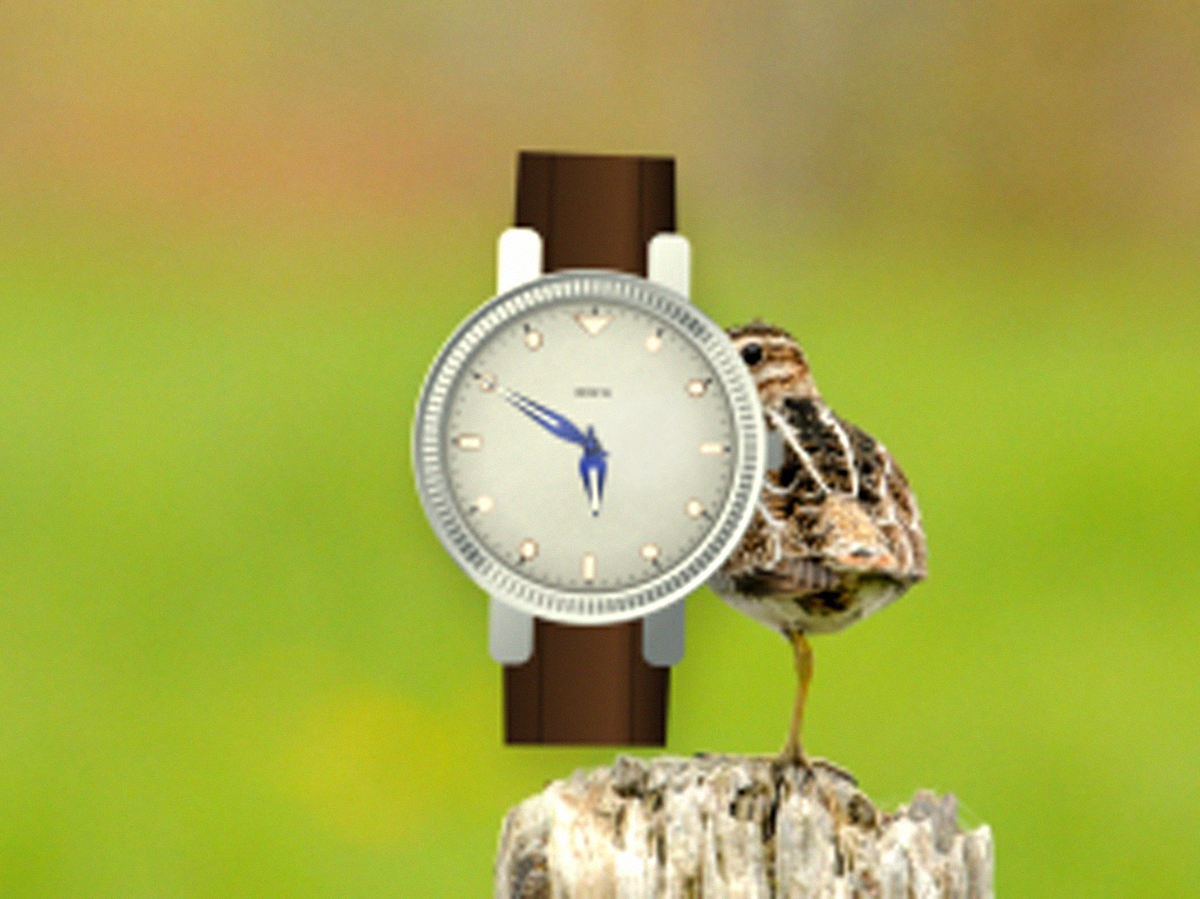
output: 5.50
